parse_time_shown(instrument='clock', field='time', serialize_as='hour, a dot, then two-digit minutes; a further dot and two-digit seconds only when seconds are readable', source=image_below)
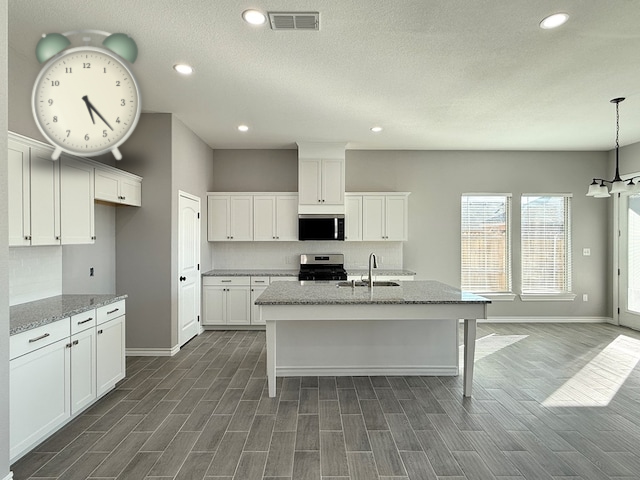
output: 5.23
